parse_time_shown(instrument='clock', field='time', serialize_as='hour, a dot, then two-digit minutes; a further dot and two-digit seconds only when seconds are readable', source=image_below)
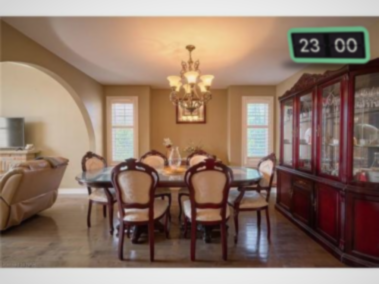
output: 23.00
